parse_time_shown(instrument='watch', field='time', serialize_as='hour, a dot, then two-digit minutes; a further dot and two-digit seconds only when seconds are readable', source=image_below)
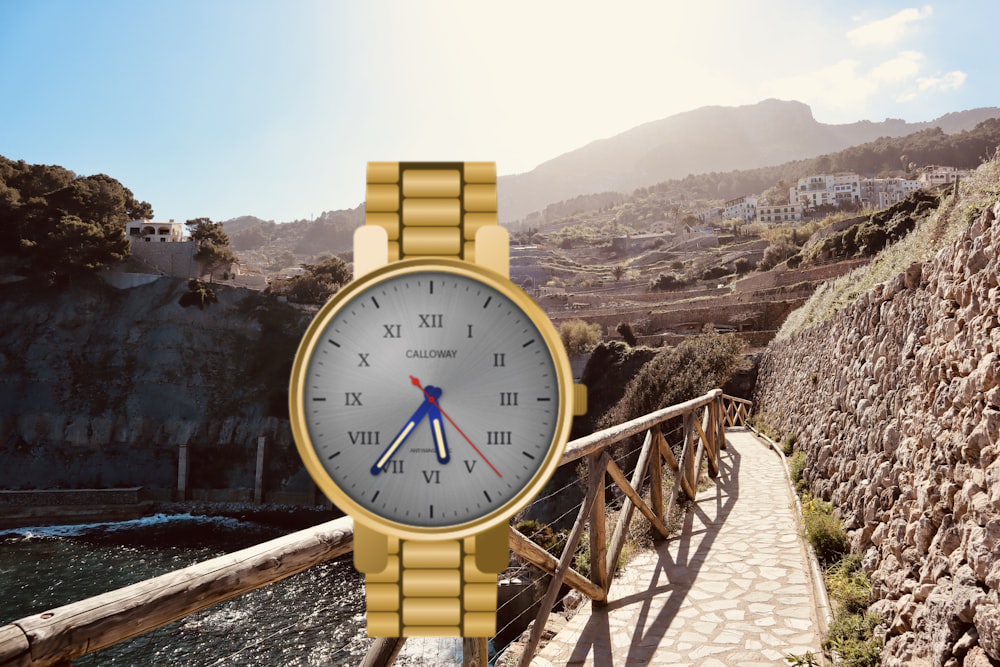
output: 5.36.23
